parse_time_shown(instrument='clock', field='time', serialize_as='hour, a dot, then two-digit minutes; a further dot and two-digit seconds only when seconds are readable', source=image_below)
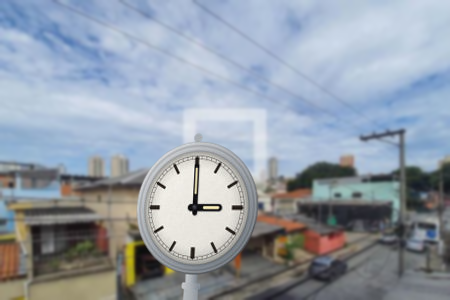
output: 3.00
